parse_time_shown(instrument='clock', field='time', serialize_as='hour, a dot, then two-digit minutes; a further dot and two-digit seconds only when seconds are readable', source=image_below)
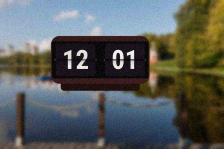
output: 12.01
